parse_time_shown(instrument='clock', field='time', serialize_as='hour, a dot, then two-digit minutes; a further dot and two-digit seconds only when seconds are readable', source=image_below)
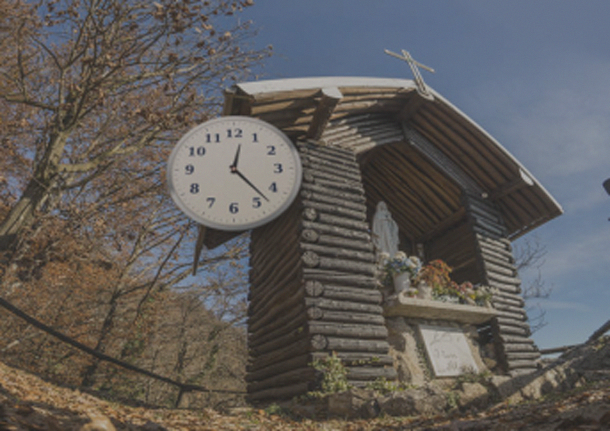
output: 12.23
